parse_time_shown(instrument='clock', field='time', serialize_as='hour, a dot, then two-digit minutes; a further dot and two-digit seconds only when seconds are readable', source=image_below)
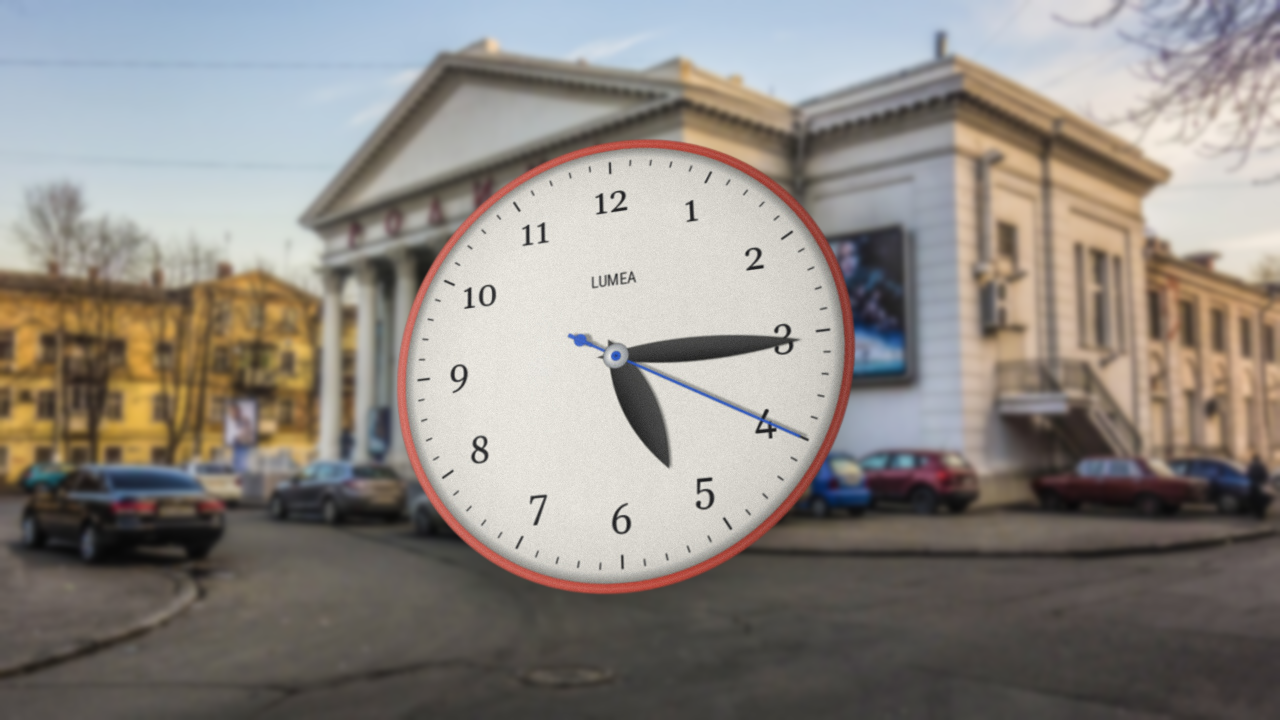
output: 5.15.20
